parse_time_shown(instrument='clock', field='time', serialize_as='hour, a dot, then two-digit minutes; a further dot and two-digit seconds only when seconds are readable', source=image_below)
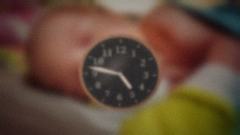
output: 4.47
